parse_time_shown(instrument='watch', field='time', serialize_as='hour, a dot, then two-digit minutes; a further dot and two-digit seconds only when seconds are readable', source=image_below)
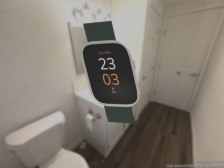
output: 23.03
